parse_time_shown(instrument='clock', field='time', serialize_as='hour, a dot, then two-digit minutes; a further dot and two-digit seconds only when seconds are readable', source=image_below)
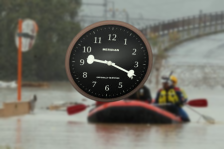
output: 9.19
